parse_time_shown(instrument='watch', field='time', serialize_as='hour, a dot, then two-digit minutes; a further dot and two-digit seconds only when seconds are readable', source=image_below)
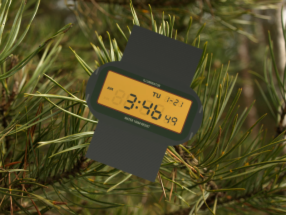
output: 3.46.49
